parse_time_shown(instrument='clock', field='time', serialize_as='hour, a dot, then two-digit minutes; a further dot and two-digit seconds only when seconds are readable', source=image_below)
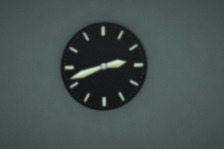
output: 2.42
